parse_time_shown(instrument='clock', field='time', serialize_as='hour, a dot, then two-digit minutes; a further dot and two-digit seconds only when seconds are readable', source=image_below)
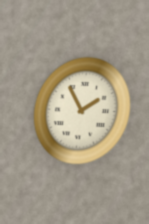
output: 1.54
